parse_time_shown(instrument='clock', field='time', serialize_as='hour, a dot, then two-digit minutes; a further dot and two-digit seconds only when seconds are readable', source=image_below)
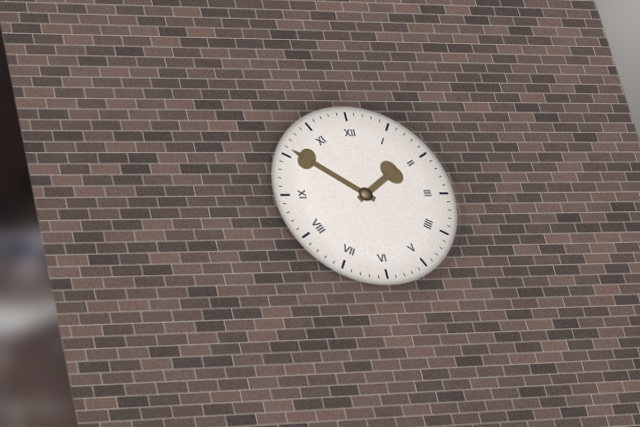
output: 1.51
